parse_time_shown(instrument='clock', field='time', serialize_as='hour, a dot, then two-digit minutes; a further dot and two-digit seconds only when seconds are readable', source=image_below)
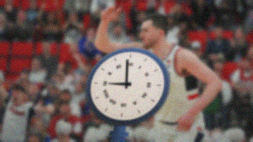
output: 8.59
